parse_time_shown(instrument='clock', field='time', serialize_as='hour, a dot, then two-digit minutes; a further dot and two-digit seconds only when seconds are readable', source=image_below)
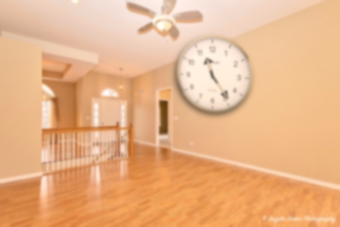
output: 11.24
